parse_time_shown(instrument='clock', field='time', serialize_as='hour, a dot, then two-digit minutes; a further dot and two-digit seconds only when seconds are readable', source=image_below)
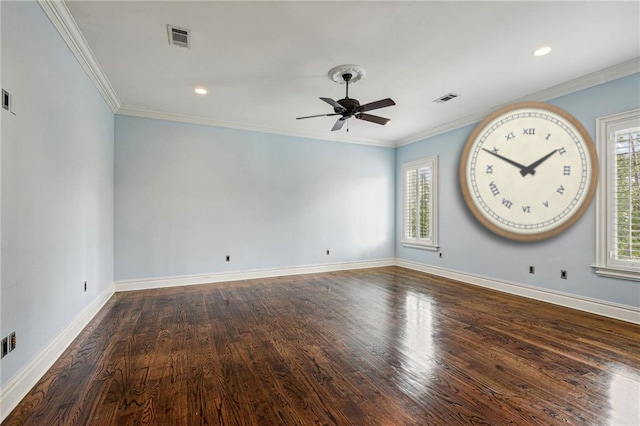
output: 1.49
